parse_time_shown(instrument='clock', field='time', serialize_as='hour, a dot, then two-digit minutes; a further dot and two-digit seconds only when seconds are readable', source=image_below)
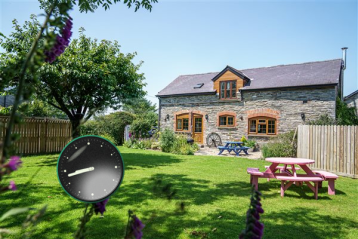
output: 8.43
